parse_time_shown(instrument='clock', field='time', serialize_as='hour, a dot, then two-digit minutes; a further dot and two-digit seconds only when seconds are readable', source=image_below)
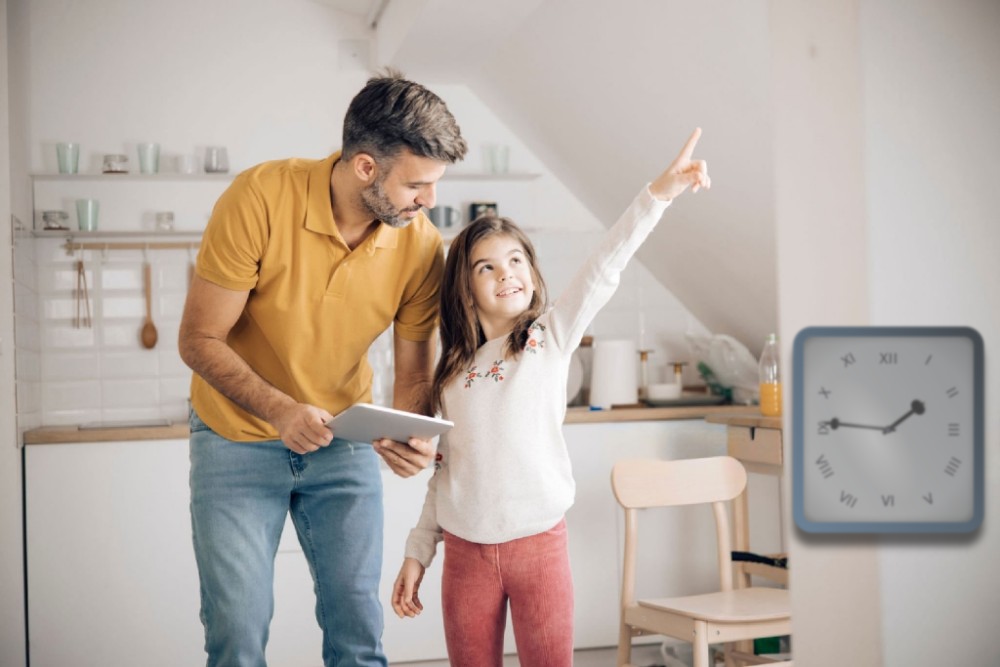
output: 1.46
